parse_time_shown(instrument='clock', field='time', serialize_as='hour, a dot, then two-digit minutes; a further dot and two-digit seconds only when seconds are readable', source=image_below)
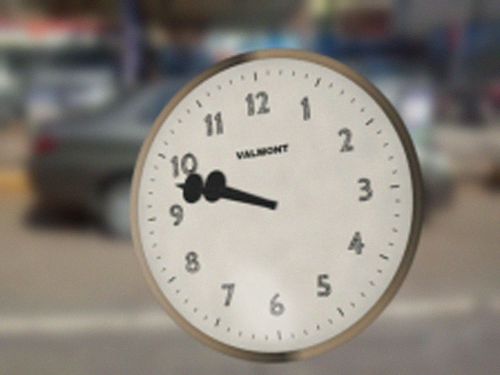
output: 9.48
